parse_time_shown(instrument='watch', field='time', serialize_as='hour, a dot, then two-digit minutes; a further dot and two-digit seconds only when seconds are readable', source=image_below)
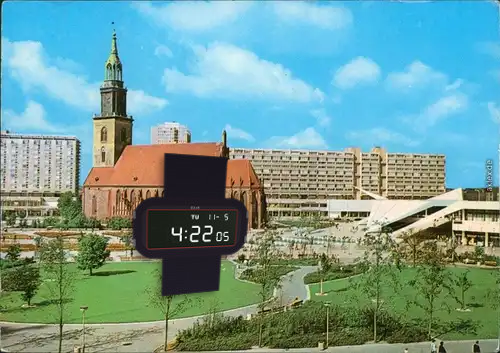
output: 4.22.05
